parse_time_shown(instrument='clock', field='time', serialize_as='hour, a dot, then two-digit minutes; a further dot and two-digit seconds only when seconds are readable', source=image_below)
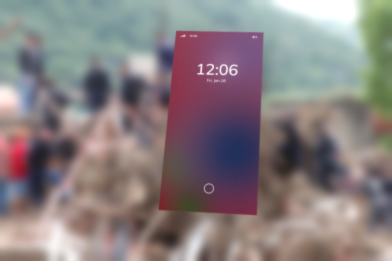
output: 12.06
